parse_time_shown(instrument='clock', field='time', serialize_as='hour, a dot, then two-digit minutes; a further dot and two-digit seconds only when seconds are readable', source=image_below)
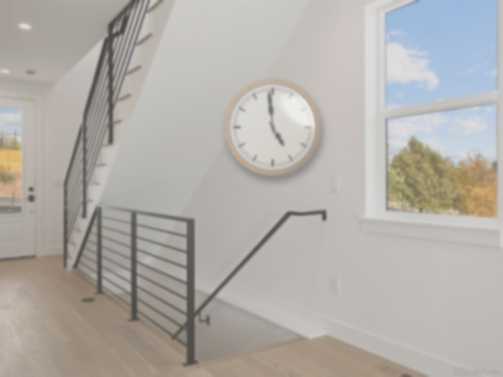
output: 4.59
